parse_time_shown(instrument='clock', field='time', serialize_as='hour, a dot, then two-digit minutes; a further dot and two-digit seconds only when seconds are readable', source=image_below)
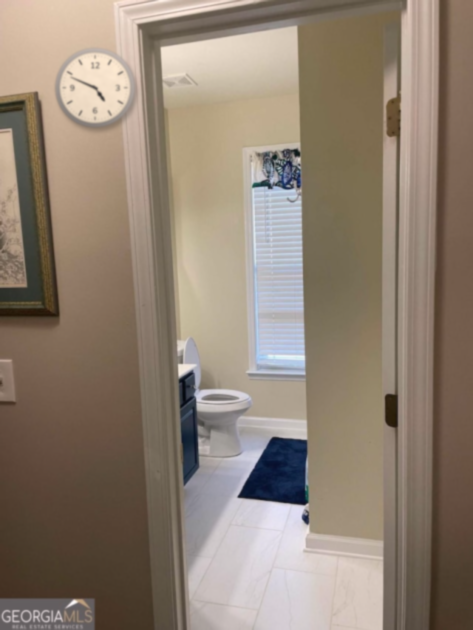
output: 4.49
